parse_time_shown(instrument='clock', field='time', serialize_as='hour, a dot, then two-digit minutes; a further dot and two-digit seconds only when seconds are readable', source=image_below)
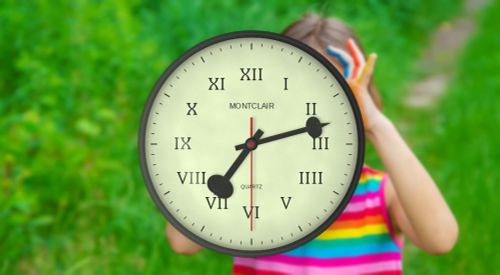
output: 7.12.30
